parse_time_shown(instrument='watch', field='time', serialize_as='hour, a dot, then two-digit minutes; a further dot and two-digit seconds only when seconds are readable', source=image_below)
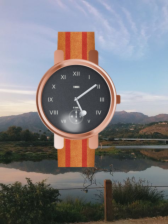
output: 5.09
